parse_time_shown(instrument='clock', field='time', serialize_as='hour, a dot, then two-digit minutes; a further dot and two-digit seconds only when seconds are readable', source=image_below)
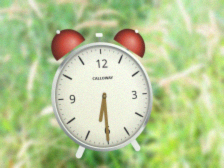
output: 6.30
